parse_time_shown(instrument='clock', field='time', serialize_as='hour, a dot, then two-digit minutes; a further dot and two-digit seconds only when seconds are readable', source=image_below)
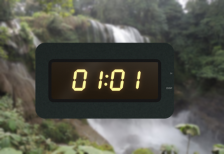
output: 1.01
